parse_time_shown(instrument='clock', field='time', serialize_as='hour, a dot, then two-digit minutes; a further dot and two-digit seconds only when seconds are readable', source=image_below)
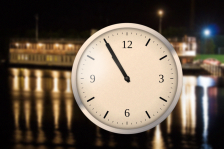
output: 10.55
